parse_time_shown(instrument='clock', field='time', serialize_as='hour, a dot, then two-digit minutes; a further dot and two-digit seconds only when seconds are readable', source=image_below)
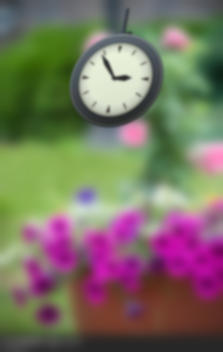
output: 2.54
